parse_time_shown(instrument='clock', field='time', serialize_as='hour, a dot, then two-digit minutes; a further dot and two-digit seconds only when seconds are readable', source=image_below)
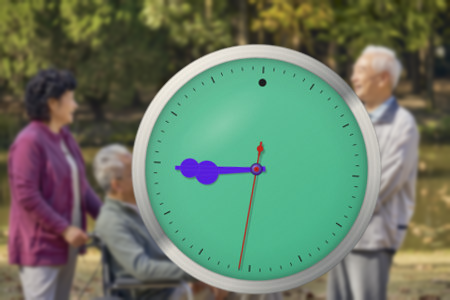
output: 8.44.31
